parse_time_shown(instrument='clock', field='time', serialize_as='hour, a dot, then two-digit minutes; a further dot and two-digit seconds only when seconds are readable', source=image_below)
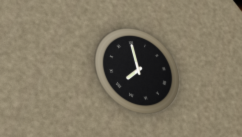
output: 8.00
